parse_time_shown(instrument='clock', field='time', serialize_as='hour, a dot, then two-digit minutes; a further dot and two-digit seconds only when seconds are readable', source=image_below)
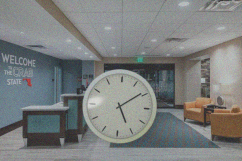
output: 5.09
